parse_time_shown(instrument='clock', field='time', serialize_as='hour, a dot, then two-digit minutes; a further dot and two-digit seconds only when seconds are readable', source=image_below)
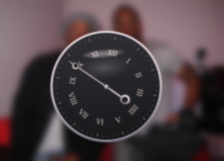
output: 3.49
